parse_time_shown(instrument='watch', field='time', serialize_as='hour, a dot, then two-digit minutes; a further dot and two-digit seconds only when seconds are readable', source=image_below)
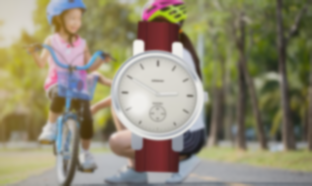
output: 2.50
